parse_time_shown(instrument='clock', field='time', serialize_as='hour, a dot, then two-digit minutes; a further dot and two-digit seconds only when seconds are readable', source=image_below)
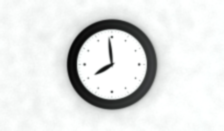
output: 7.59
